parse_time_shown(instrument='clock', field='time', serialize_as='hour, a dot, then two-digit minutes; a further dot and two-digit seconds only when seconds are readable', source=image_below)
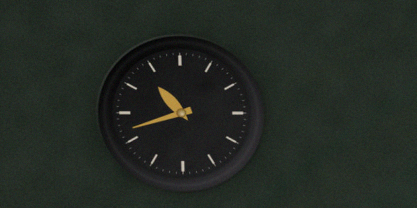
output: 10.42
